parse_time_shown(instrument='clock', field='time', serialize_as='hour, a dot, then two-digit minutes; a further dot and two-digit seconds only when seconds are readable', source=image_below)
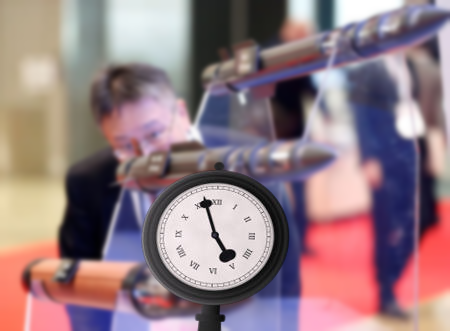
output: 4.57
